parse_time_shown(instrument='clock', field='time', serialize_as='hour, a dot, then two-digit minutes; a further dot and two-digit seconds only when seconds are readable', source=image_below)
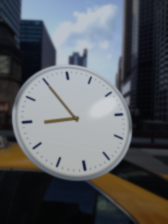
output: 8.55
